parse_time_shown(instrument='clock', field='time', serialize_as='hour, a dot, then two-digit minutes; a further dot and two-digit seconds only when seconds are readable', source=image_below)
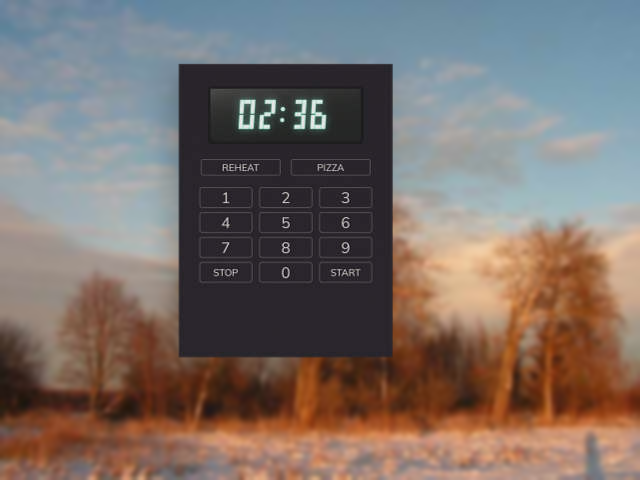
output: 2.36
